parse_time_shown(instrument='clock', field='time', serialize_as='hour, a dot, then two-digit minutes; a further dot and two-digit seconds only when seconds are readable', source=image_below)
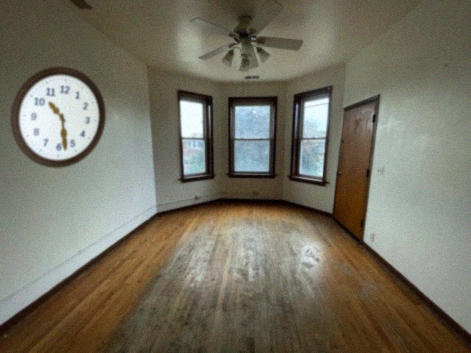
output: 10.28
